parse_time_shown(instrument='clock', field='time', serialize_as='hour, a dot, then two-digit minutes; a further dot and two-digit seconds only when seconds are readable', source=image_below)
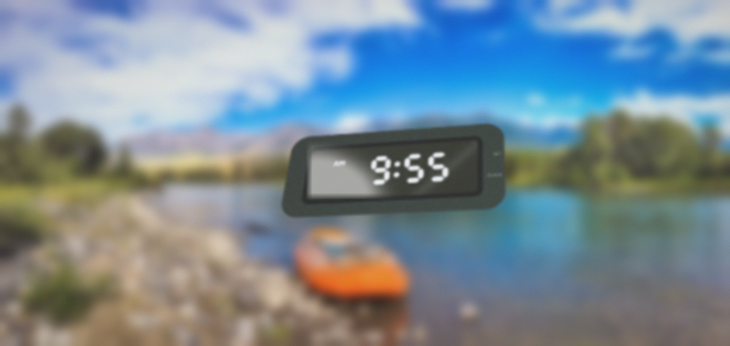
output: 9.55
